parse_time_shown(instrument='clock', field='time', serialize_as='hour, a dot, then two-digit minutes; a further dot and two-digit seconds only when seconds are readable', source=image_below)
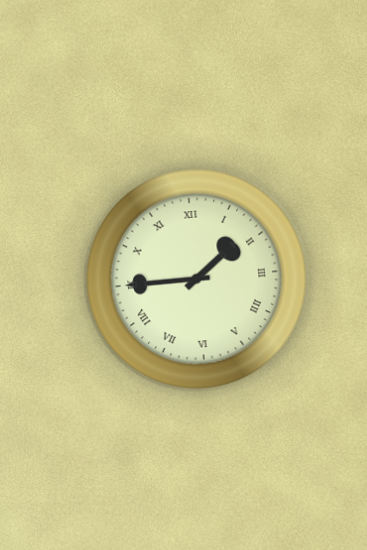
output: 1.45
